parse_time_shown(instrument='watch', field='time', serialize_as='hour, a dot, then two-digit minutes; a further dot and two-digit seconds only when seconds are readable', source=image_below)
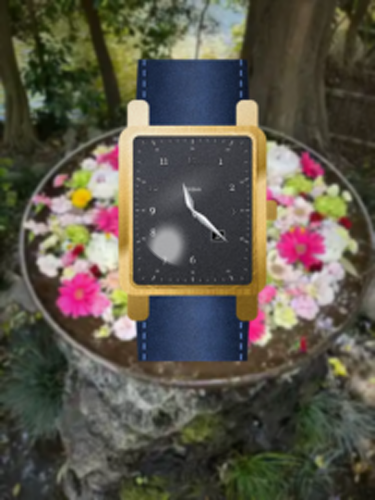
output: 11.22
